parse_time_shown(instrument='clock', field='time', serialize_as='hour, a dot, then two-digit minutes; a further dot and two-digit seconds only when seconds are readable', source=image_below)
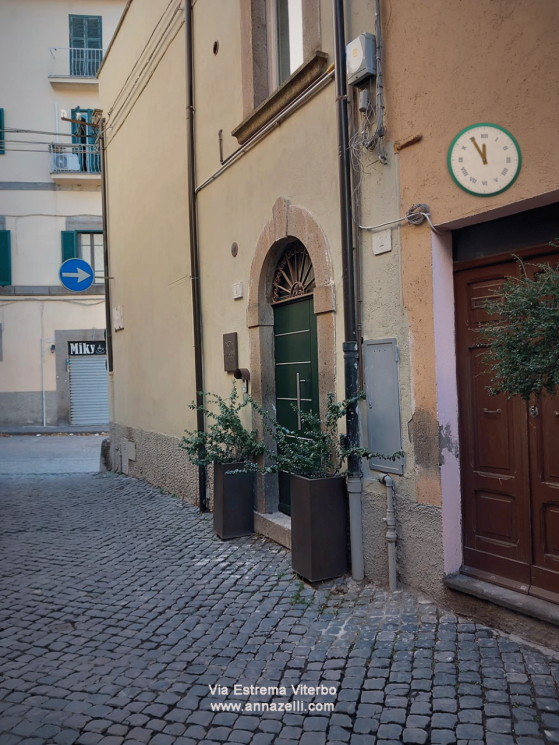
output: 11.55
